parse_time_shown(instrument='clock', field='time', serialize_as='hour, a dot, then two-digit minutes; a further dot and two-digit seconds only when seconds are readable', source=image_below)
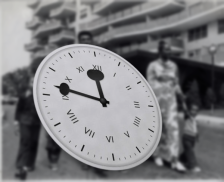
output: 11.47
